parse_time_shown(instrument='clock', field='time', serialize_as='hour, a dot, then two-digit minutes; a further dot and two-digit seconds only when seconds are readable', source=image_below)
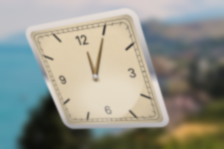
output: 12.05
